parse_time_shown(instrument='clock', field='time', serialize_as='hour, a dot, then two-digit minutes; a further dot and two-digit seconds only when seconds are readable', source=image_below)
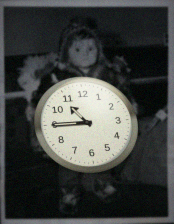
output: 10.45
